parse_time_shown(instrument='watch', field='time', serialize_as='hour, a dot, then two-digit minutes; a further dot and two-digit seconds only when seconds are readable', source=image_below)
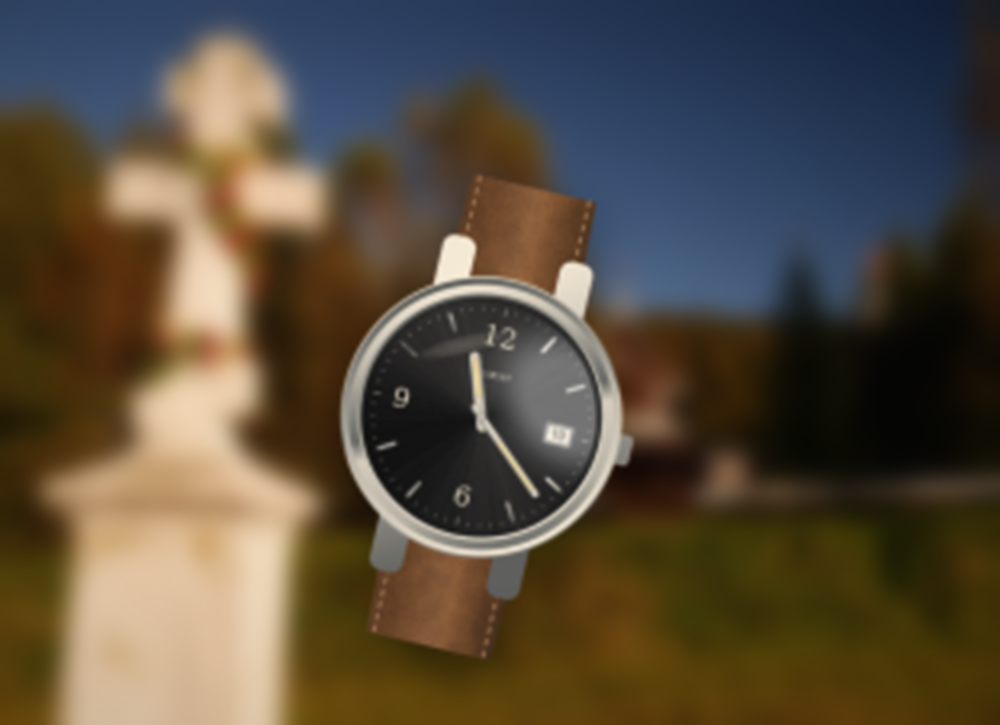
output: 11.22
